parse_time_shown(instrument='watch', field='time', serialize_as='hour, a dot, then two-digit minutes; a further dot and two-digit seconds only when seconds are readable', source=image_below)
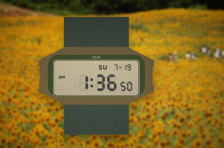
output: 1.36.50
